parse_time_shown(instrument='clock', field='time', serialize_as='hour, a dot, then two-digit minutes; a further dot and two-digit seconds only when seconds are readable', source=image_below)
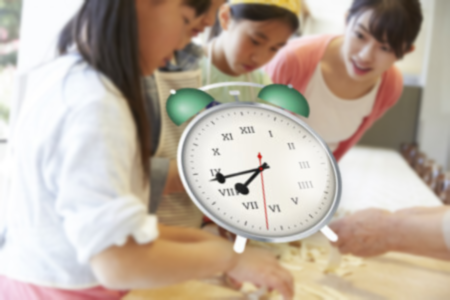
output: 7.43.32
